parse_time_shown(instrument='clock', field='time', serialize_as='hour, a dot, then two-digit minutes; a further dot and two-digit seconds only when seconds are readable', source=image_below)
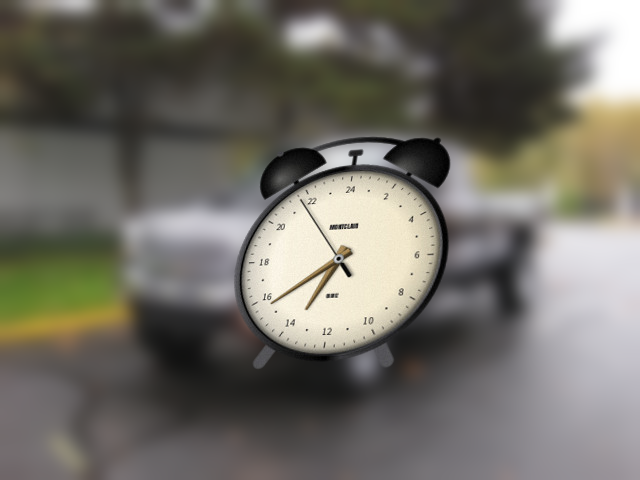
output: 13.38.54
